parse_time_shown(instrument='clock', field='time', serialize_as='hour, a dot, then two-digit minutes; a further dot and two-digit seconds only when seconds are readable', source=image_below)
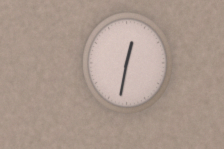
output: 12.32
